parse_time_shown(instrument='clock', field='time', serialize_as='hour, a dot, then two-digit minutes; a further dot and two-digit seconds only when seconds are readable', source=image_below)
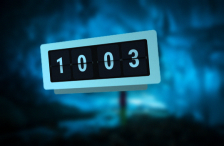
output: 10.03
